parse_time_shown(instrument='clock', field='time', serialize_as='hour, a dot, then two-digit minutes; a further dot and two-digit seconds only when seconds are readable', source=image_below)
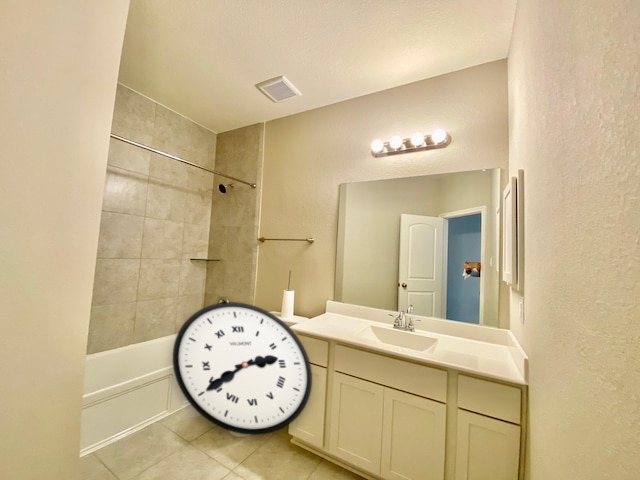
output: 2.40
